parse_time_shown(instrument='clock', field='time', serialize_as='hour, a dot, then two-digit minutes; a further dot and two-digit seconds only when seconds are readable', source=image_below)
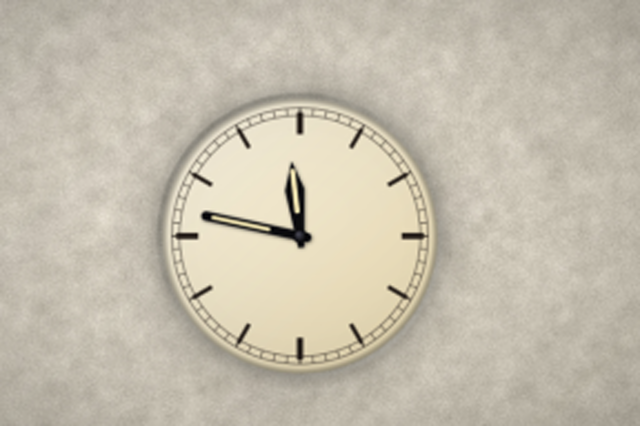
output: 11.47
